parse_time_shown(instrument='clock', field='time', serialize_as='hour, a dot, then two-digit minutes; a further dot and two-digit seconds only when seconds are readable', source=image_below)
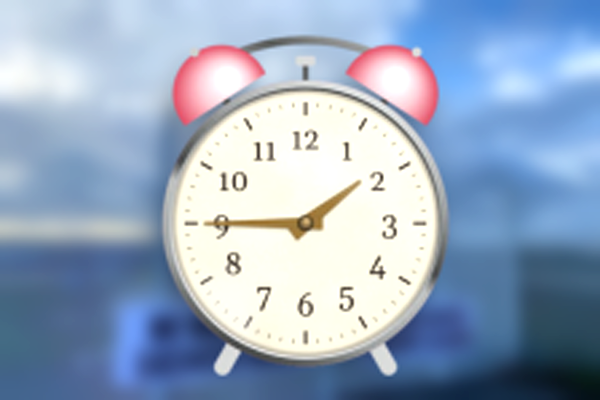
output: 1.45
